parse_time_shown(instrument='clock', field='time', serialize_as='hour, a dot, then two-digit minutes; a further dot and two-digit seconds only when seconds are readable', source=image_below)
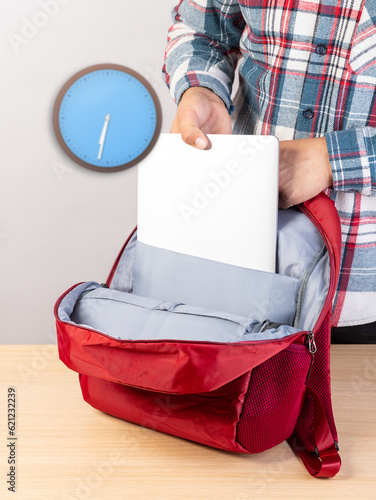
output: 6.32
